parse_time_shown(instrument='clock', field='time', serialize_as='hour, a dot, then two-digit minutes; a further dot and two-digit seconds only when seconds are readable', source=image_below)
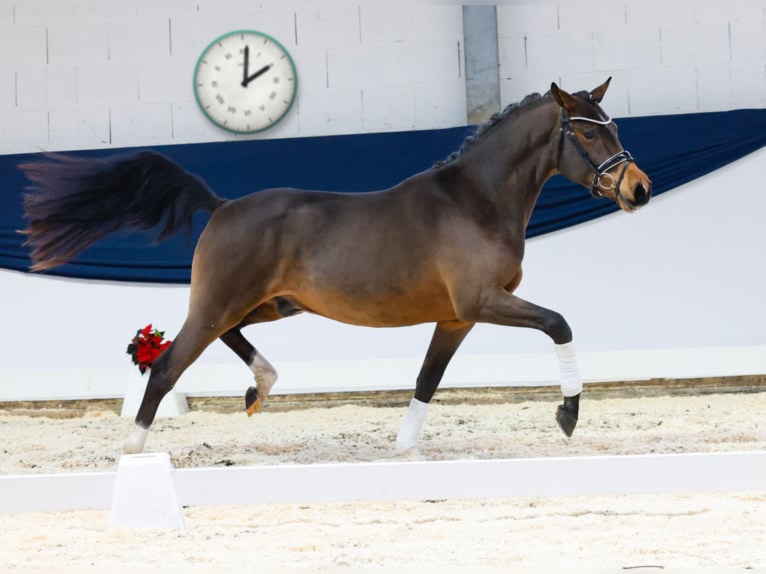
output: 2.01
